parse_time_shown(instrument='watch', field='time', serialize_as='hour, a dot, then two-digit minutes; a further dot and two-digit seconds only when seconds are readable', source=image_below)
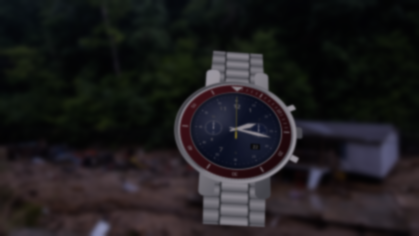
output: 2.17
